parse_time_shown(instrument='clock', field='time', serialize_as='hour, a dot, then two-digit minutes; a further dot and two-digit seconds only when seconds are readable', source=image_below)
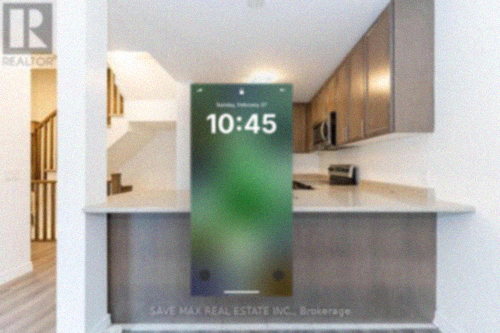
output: 10.45
